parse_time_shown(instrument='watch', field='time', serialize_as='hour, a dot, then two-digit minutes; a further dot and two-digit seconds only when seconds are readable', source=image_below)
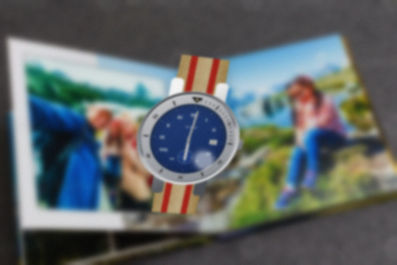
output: 6.01
